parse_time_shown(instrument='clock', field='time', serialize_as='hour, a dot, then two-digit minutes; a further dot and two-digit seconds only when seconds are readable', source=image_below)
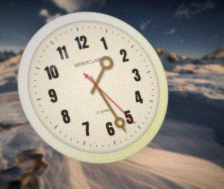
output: 1.27.25
